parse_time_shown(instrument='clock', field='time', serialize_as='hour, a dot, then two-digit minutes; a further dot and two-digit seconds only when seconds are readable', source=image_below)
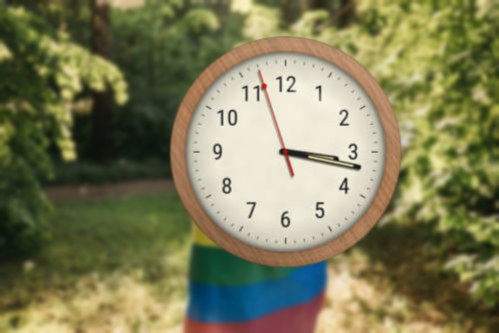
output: 3.16.57
